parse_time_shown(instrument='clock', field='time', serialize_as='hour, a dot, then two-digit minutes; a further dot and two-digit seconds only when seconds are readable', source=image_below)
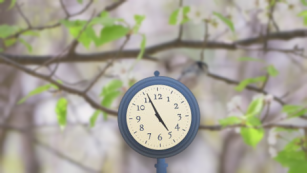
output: 4.56
